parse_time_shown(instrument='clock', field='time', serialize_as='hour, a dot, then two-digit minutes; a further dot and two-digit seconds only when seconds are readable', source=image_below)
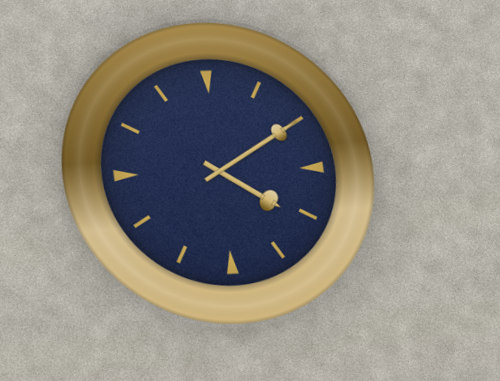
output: 4.10
